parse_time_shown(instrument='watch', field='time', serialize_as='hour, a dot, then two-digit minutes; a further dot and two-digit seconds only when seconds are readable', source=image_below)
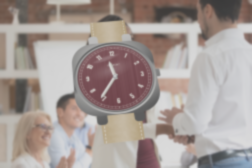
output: 11.36
